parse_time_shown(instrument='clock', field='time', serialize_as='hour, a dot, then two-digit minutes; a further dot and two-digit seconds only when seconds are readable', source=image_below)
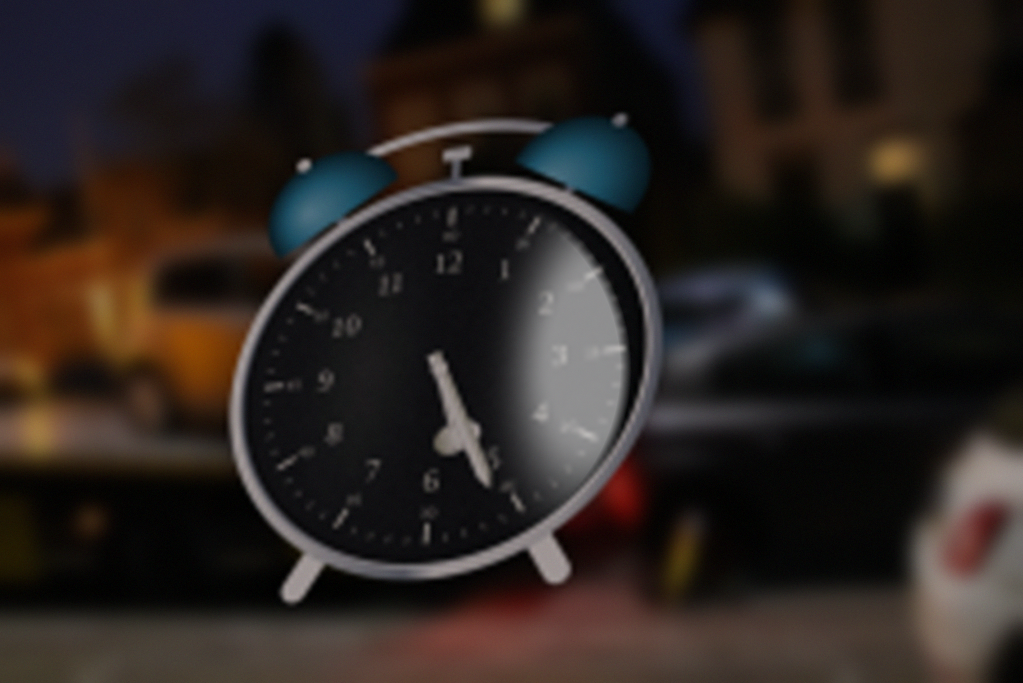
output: 5.26
